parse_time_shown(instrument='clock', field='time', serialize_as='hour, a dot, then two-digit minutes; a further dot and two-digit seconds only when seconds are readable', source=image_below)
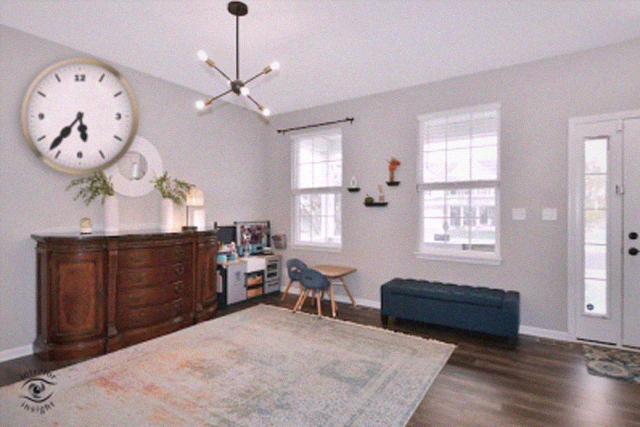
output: 5.37
